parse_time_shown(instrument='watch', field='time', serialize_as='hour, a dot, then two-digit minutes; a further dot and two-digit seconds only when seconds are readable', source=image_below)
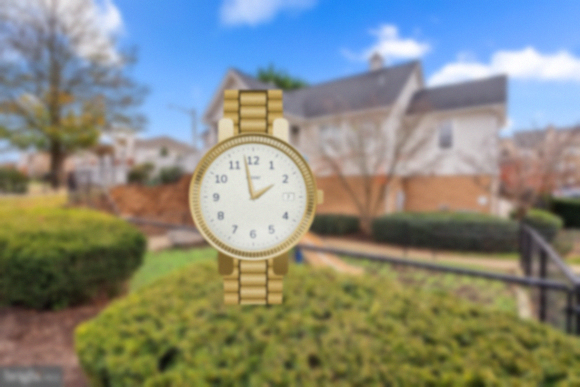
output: 1.58
